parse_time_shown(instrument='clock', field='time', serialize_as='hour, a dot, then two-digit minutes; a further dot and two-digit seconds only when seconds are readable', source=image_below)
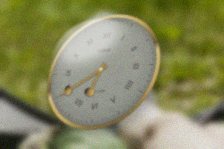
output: 6.40
